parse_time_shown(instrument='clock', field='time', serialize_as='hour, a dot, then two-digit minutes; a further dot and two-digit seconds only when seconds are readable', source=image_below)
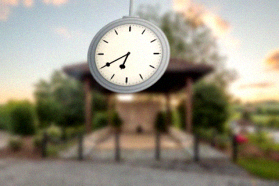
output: 6.40
